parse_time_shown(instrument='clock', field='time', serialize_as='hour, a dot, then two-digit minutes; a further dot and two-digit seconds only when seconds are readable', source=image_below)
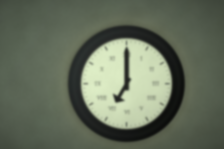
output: 7.00
